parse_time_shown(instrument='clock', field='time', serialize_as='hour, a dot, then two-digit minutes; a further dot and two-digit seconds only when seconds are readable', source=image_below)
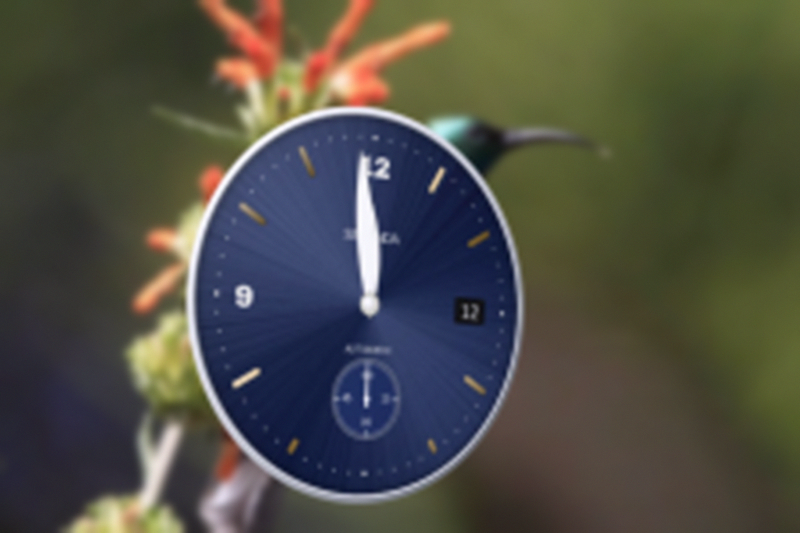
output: 11.59
